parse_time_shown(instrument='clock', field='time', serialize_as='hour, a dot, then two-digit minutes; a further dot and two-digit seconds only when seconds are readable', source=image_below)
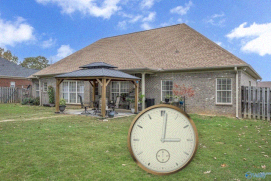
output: 3.01
